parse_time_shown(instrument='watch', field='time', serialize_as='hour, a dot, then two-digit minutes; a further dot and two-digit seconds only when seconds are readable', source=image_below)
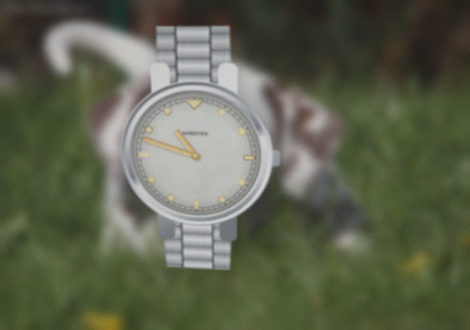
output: 10.48
